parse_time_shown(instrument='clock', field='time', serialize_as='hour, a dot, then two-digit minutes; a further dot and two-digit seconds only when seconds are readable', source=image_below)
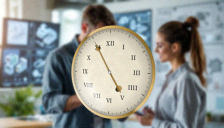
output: 4.55
